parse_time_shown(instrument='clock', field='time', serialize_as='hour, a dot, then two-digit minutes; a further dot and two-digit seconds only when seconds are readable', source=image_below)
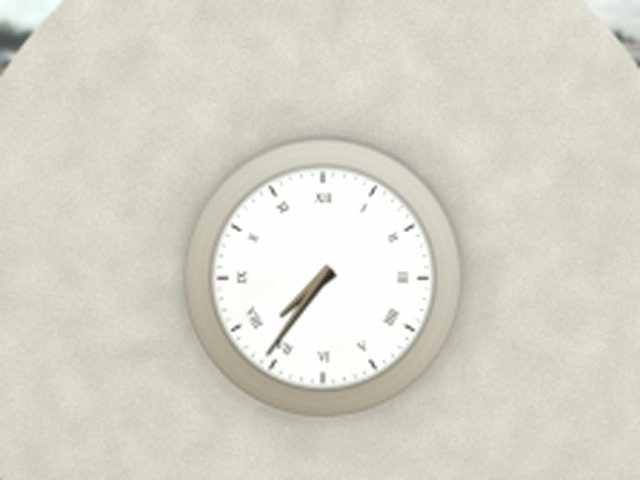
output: 7.36
